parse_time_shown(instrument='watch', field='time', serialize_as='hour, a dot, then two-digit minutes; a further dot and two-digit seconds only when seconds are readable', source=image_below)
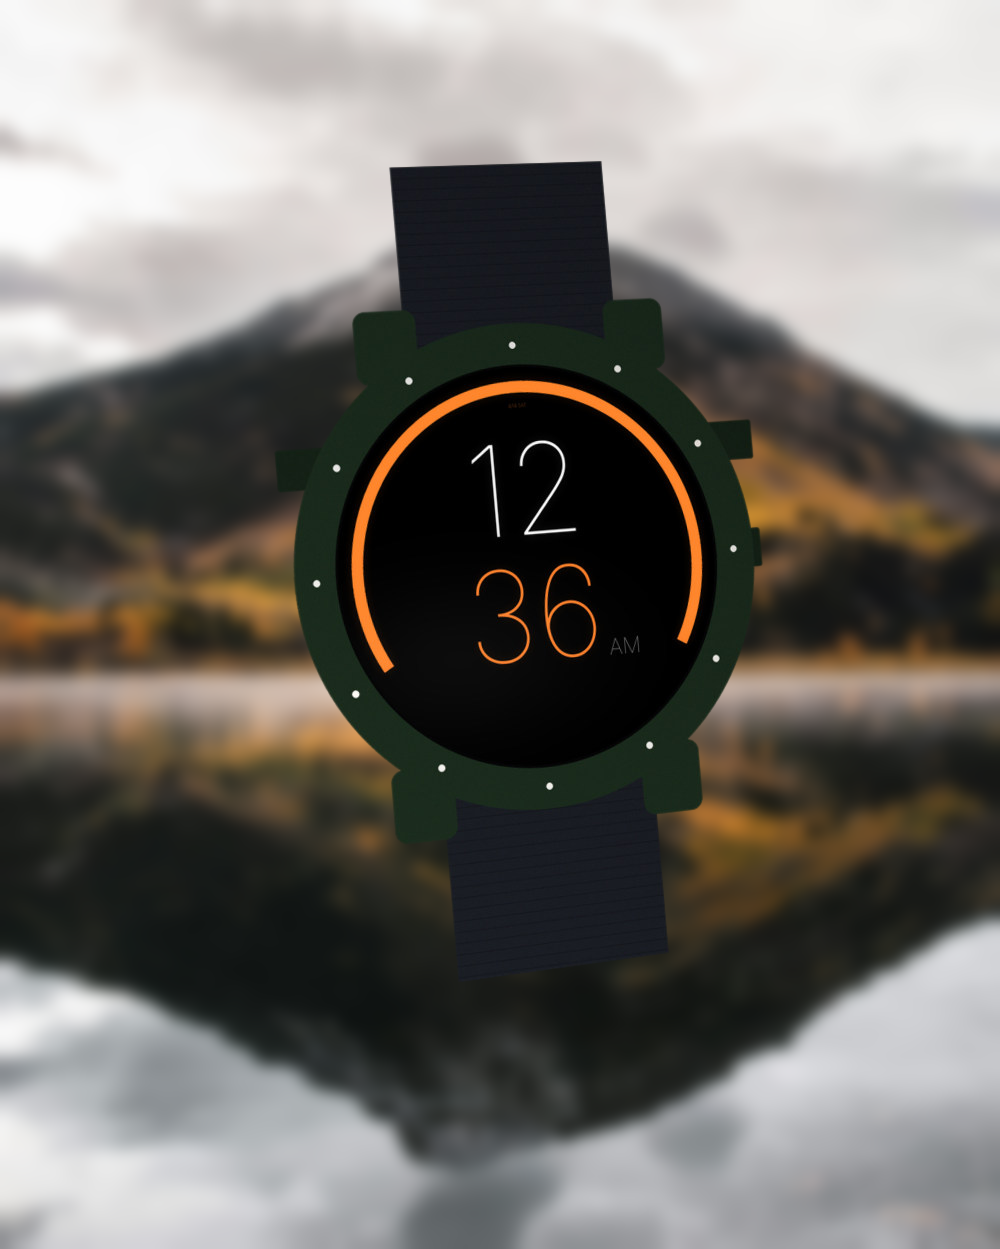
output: 12.36
